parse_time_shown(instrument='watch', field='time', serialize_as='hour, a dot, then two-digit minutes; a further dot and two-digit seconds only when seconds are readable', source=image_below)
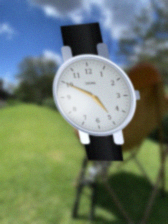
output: 4.50
